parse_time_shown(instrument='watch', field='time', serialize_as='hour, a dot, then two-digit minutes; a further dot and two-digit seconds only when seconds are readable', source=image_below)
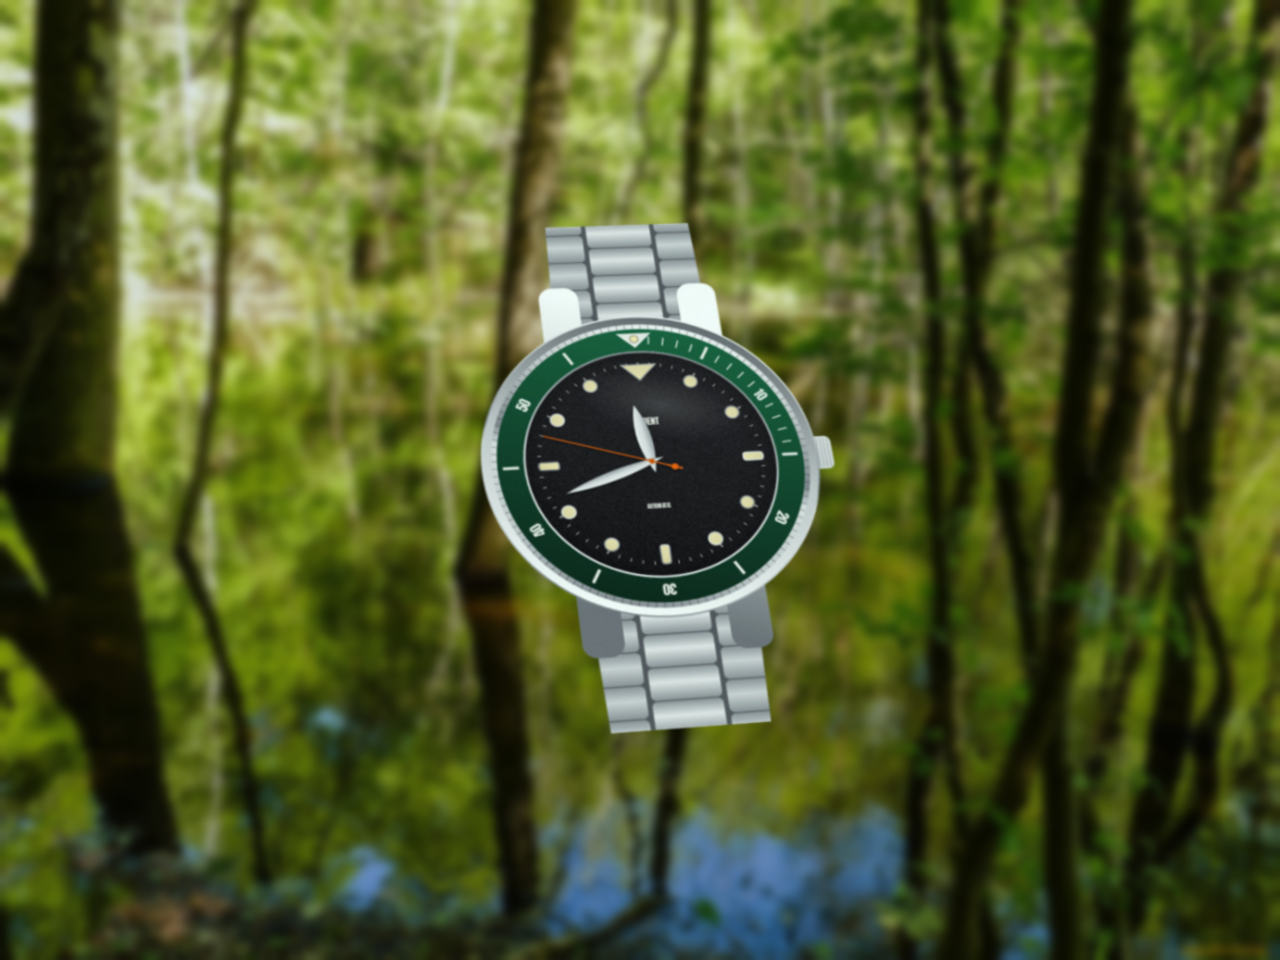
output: 11.41.48
